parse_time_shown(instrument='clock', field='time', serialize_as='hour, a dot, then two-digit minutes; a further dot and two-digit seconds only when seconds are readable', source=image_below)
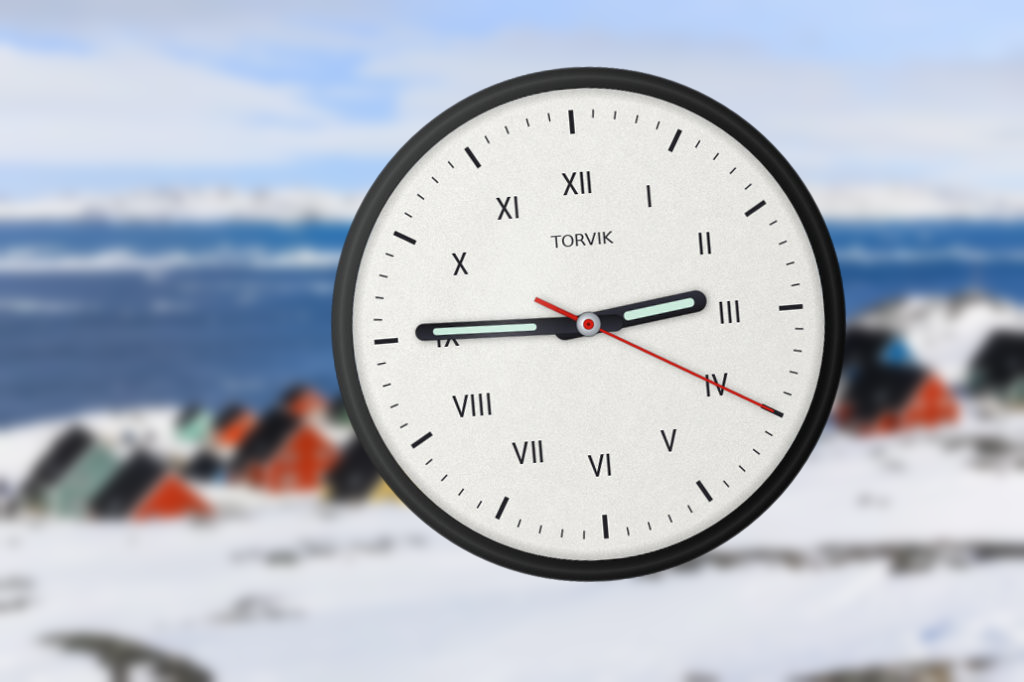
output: 2.45.20
